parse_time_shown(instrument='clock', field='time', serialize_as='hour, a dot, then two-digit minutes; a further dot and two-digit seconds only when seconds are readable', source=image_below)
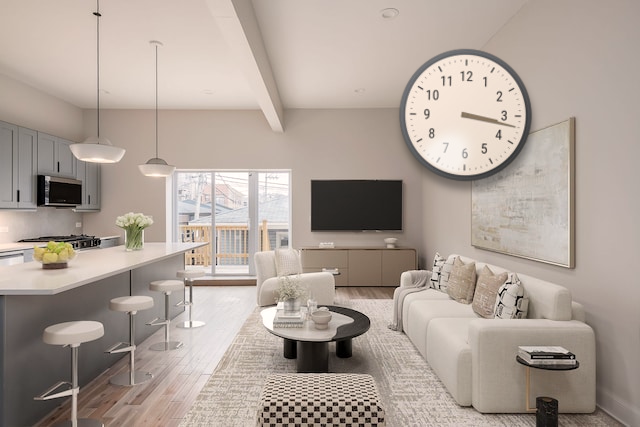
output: 3.17
